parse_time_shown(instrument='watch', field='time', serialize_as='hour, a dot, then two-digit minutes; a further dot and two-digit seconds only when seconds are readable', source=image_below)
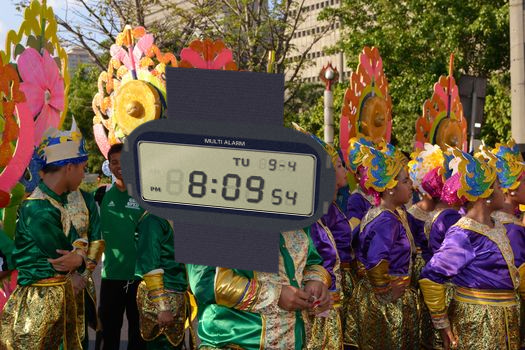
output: 8.09.54
